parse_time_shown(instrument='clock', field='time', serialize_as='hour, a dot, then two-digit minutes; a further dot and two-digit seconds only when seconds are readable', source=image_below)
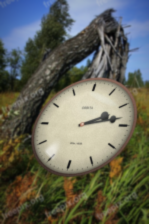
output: 2.13
